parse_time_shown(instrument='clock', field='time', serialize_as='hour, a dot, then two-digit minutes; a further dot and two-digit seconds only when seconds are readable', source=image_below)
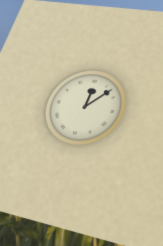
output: 12.07
